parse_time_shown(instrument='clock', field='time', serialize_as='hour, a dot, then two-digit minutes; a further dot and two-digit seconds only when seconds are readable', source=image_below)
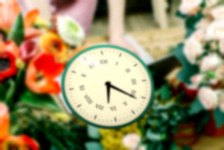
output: 6.21
